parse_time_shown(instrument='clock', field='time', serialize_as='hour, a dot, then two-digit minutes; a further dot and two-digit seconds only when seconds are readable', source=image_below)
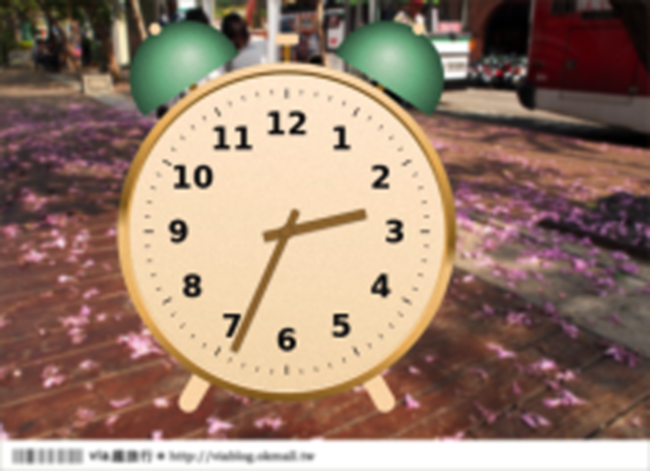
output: 2.34
